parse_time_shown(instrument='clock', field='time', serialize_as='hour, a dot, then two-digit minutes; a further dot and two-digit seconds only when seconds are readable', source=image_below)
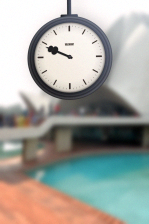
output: 9.49
